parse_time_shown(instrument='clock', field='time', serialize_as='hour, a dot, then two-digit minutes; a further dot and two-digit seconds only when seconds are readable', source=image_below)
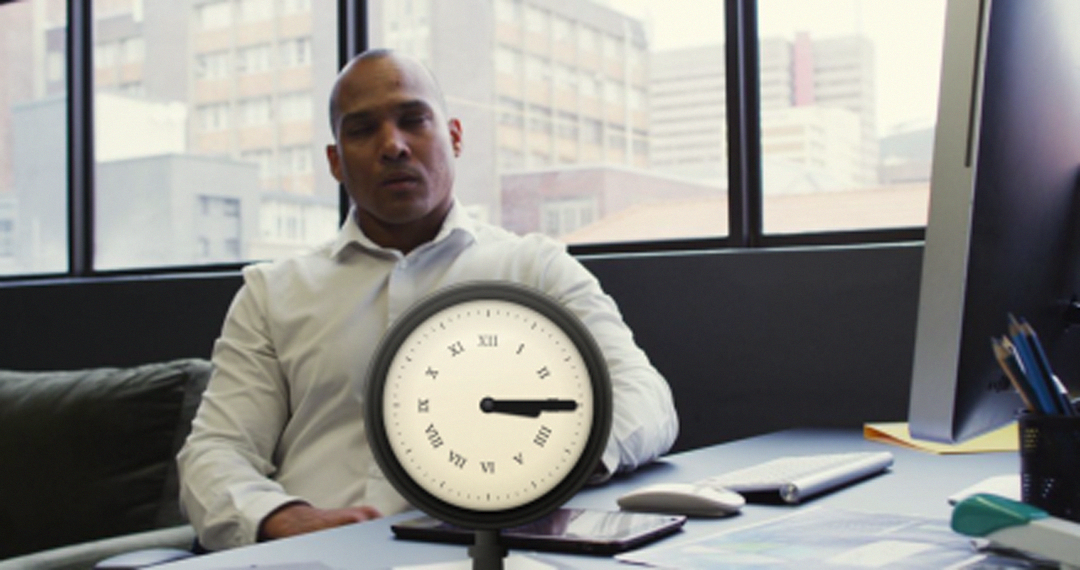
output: 3.15
